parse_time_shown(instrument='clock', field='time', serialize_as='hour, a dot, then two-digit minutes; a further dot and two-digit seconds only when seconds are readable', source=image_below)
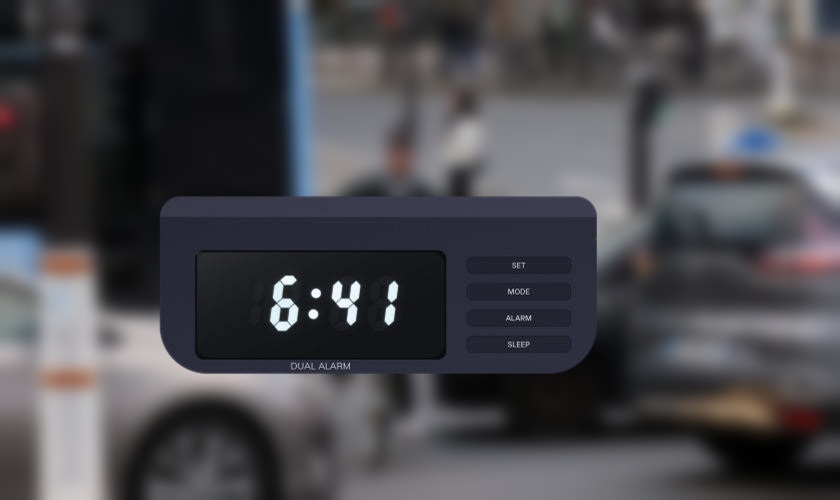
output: 6.41
